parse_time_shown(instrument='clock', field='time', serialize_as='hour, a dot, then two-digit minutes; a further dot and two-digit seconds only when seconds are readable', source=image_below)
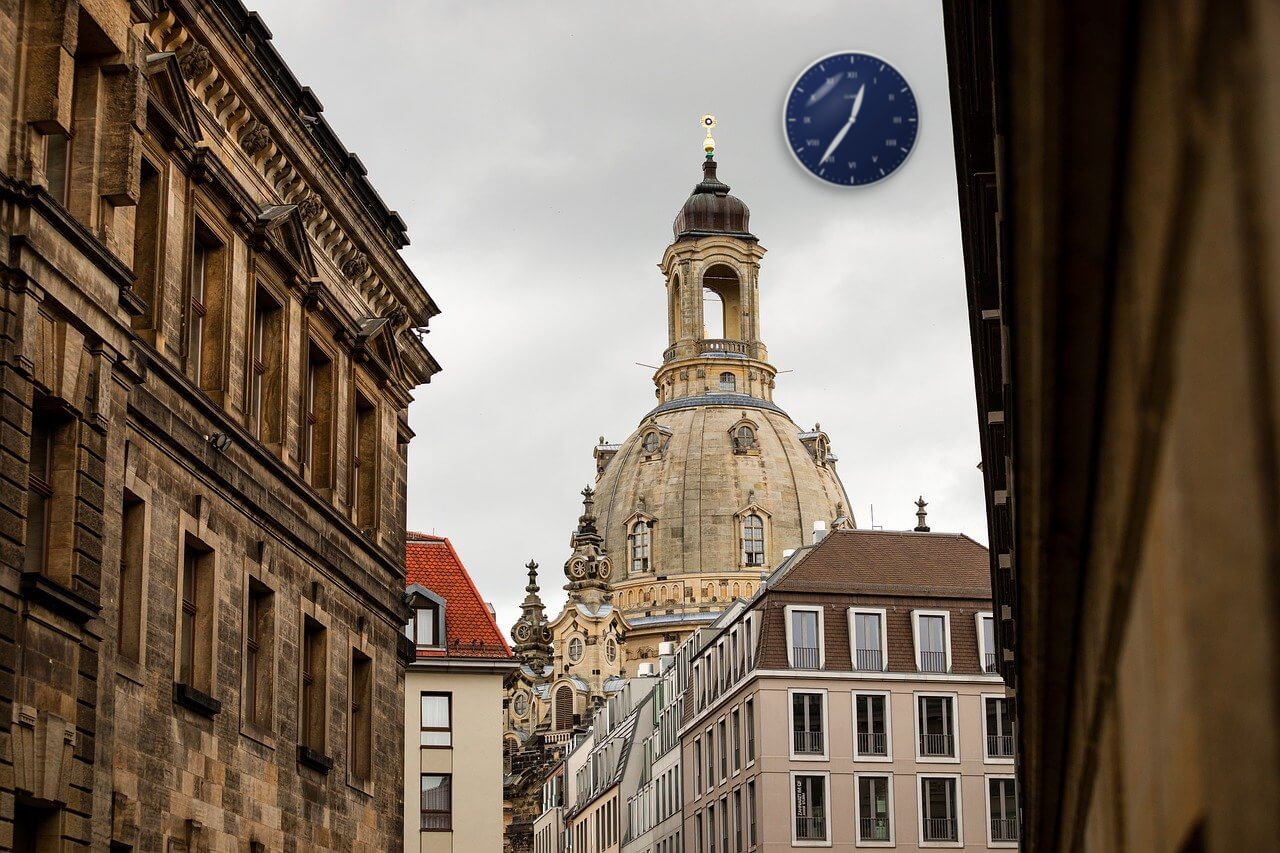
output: 12.36
